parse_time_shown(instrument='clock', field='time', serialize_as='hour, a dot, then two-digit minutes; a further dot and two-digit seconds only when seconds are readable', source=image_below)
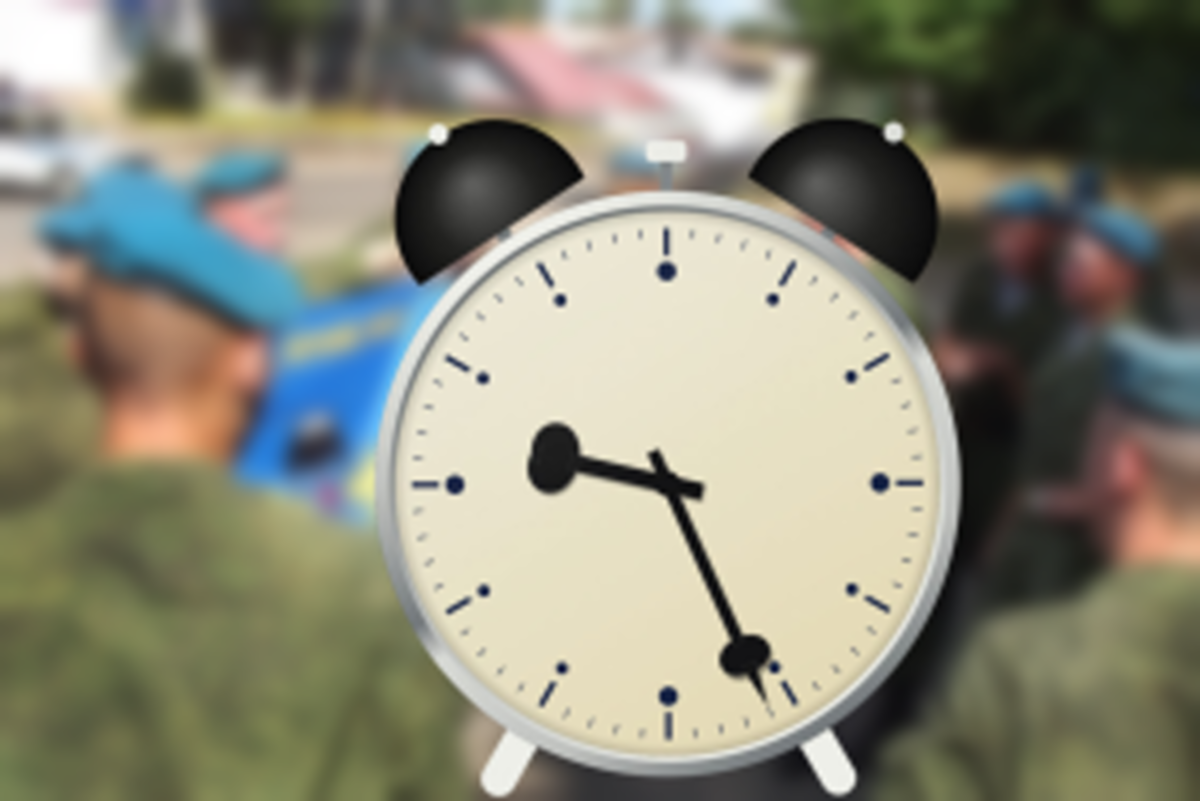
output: 9.26
